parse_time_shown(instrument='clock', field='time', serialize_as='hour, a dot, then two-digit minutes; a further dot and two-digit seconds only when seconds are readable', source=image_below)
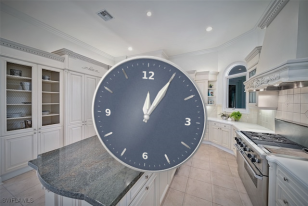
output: 12.05
